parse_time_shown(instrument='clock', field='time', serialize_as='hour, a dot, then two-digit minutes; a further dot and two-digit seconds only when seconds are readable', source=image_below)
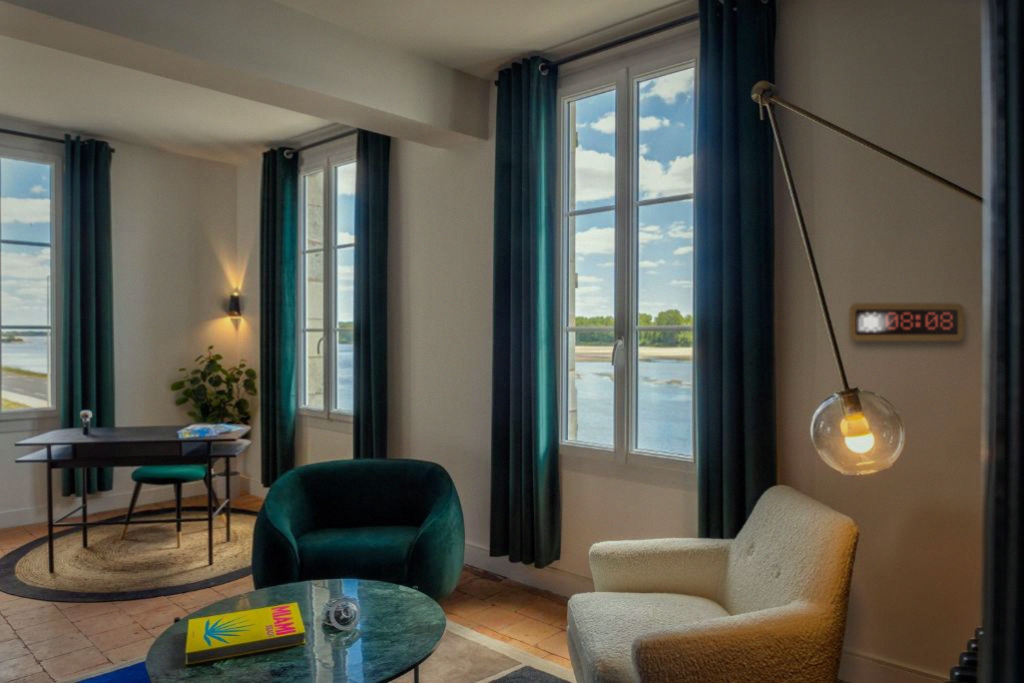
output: 8.08
